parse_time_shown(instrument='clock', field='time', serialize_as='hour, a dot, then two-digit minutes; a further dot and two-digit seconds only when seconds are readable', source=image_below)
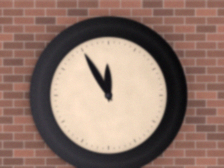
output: 11.55
